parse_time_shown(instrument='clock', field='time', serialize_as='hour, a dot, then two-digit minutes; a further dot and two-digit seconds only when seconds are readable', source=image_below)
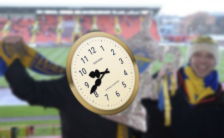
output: 9.42
